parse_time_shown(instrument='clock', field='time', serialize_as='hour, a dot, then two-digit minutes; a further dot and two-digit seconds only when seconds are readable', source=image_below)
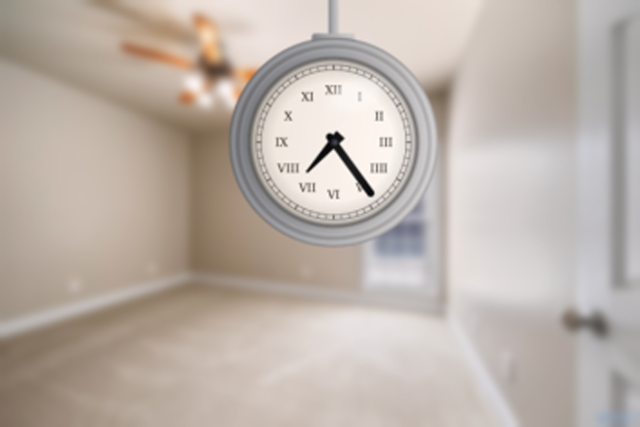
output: 7.24
